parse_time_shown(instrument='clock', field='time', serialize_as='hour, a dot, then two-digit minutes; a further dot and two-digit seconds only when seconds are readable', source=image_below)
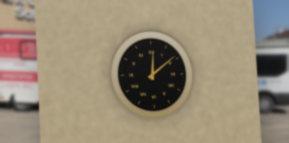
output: 12.09
